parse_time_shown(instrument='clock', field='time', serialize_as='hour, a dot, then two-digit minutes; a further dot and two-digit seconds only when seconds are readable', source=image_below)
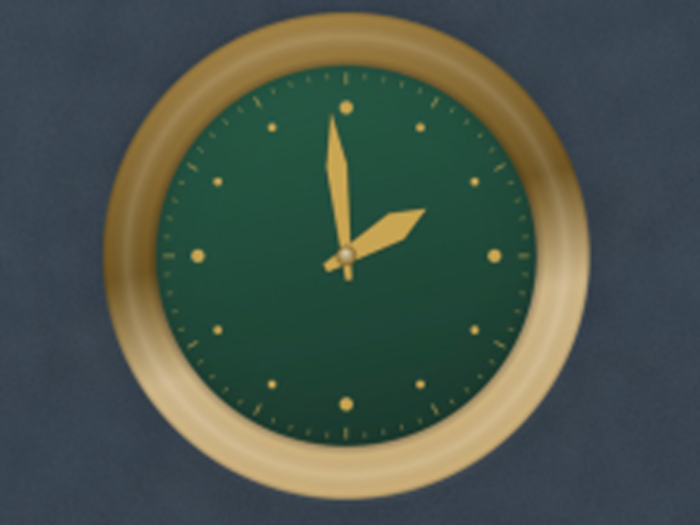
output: 1.59
